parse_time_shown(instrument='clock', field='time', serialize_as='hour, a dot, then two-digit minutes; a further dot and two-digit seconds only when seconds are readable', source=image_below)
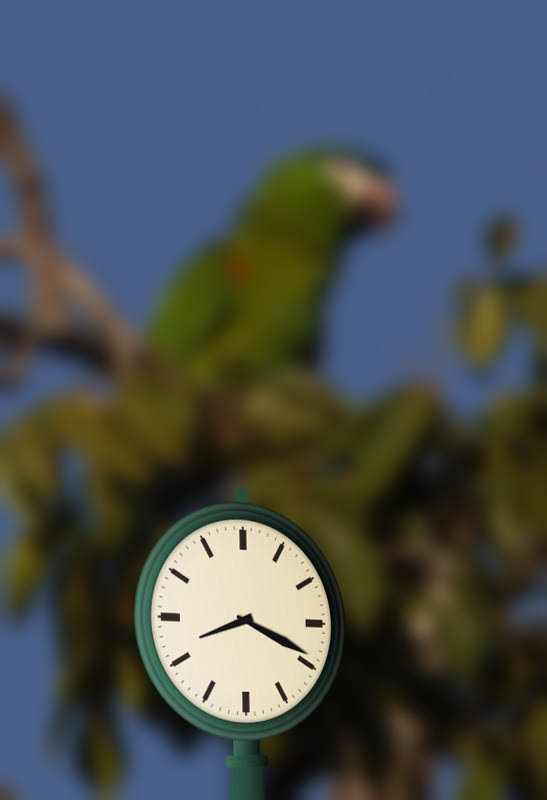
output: 8.19
